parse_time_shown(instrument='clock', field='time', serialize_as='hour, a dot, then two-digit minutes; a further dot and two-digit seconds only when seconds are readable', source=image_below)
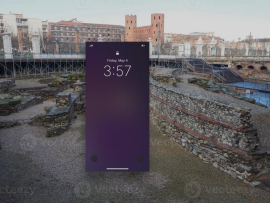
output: 3.57
